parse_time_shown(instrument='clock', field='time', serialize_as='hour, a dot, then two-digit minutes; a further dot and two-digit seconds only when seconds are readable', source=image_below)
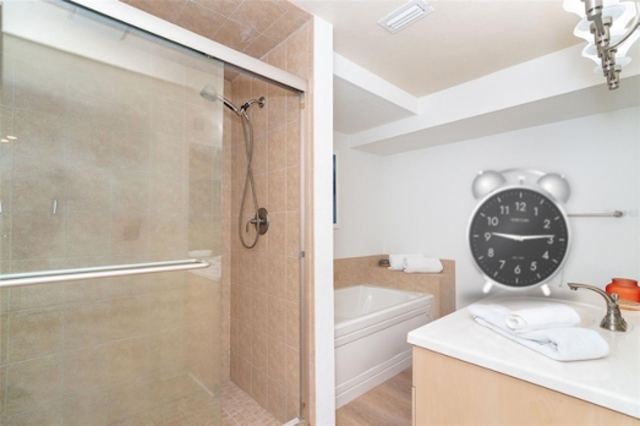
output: 9.14
